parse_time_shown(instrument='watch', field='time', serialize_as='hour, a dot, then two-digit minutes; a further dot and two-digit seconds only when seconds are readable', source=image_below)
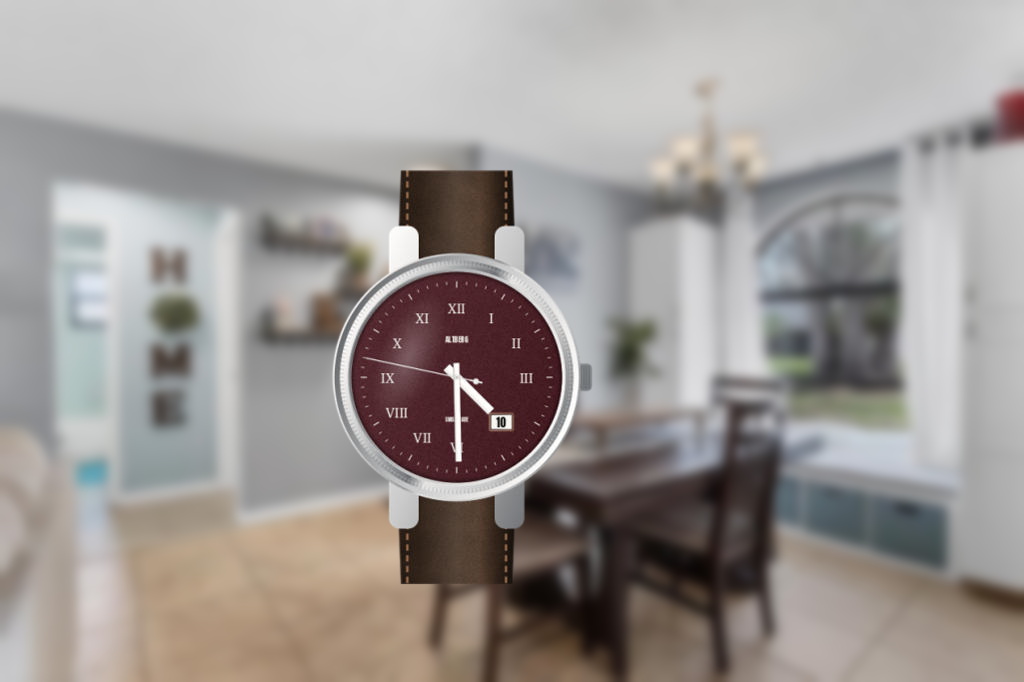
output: 4.29.47
